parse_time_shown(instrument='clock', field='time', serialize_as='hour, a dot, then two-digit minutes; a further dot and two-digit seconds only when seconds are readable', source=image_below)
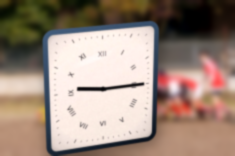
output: 9.15
